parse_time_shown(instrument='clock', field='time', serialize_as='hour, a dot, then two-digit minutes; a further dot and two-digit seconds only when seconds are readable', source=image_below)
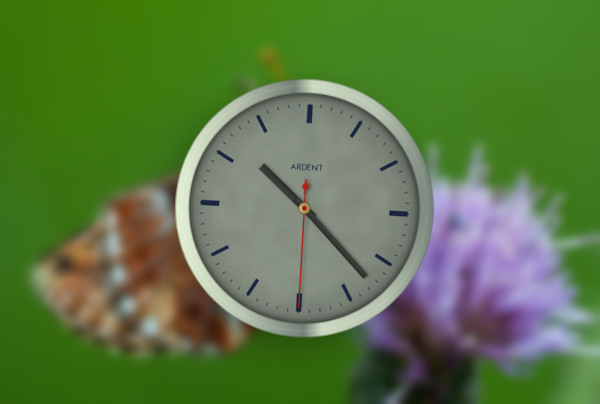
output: 10.22.30
